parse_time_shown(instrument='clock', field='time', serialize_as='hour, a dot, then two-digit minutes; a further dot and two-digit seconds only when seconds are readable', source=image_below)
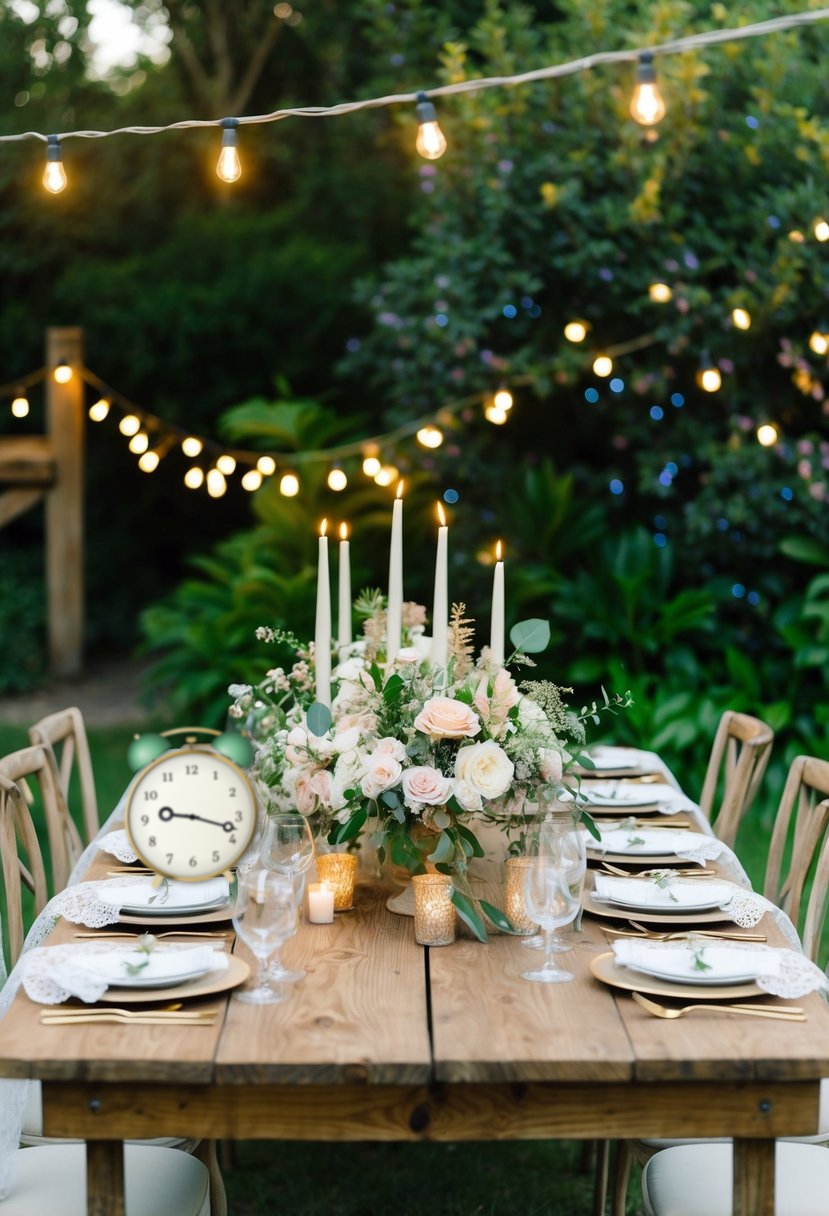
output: 9.18
